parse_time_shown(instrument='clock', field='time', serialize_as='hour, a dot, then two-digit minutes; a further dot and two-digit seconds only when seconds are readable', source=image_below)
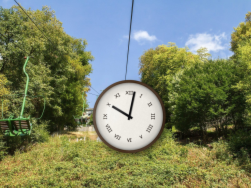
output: 10.02
